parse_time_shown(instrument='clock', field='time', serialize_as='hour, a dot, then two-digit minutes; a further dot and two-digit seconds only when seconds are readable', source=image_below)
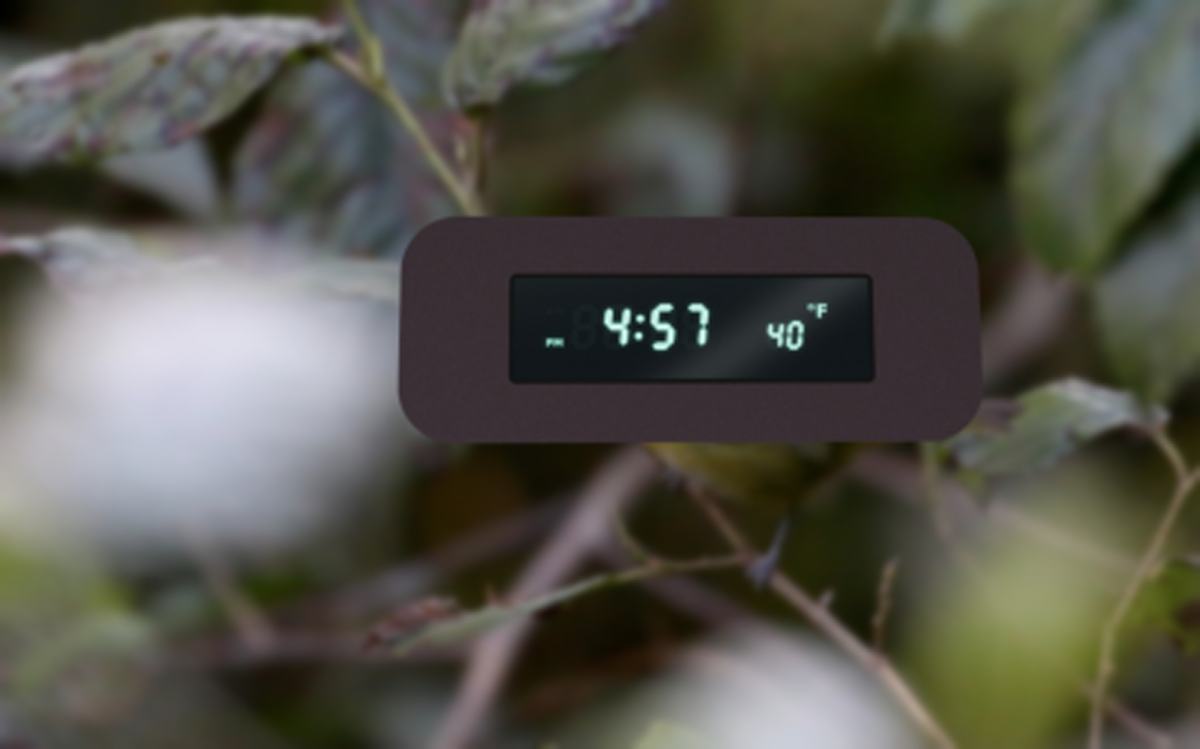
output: 4.57
